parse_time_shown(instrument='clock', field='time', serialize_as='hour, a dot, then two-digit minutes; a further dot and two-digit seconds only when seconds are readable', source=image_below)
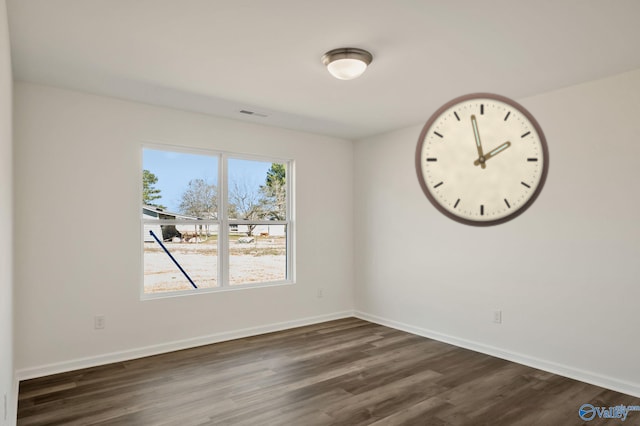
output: 1.58
